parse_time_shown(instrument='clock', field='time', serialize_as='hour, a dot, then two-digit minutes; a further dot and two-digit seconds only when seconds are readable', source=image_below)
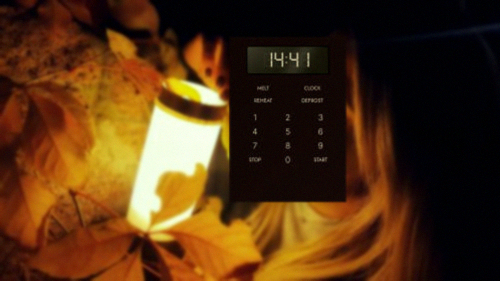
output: 14.41
